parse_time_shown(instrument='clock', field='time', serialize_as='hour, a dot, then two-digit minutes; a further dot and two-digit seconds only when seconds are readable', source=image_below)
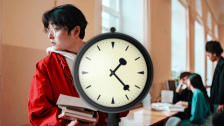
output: 1.23
